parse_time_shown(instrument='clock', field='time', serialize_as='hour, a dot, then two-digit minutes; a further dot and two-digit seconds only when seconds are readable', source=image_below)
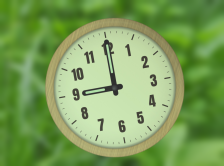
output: 9.00
